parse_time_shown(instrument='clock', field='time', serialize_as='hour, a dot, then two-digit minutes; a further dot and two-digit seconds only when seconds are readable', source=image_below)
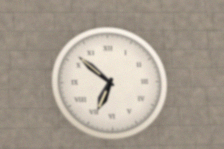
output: 6.52
